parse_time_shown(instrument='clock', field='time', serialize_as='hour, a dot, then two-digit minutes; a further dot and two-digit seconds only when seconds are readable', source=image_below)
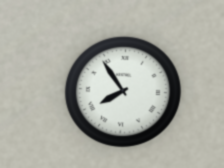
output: 7.54
